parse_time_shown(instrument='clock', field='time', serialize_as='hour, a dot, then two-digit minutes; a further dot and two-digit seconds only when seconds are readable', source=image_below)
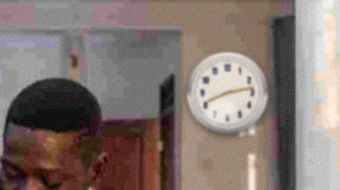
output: 8.13
